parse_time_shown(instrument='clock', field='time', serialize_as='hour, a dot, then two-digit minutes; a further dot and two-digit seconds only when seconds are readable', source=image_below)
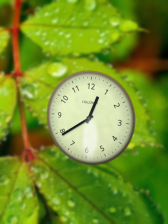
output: 12.39
